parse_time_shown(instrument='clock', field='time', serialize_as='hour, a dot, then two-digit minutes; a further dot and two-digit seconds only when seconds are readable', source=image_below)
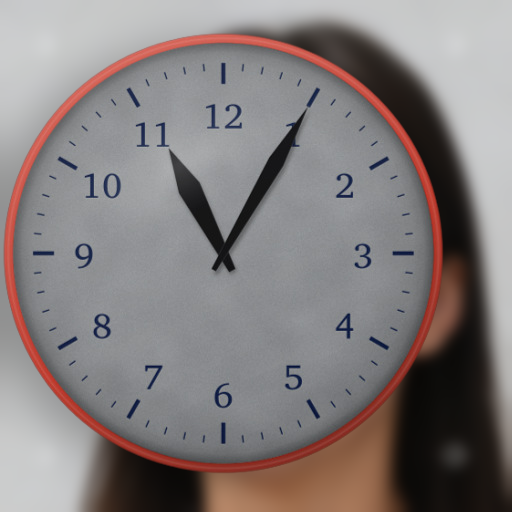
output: 11.05
